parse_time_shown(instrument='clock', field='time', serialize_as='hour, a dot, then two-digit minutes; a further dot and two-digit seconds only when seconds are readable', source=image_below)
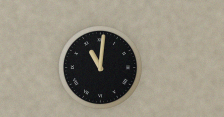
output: 11.01
